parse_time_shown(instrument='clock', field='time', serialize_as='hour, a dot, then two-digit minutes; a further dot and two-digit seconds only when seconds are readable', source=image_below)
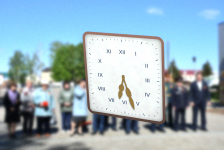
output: 6.27
